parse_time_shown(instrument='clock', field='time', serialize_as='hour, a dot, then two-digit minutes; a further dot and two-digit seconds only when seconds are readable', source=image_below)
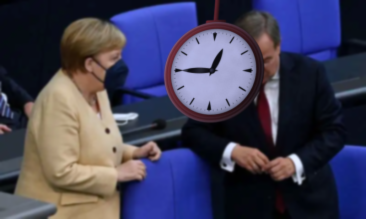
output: 12.45
